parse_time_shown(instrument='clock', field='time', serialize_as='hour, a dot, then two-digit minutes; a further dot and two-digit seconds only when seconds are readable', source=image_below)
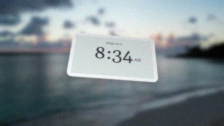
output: 8.34
